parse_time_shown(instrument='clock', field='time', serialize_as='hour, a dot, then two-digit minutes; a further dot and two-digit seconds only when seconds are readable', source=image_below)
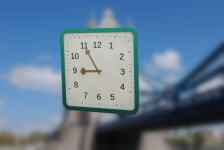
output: 8.55
